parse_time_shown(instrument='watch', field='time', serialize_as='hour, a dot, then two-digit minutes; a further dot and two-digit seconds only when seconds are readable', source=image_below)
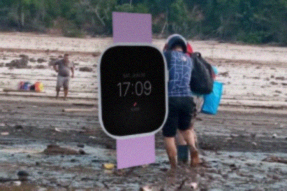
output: 17.09
